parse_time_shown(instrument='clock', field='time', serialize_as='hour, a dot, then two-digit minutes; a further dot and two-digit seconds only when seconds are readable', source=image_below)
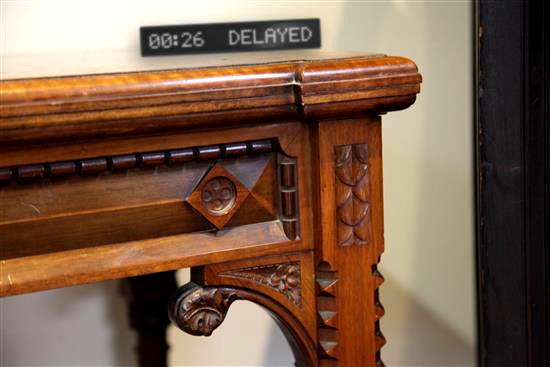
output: 0.26
